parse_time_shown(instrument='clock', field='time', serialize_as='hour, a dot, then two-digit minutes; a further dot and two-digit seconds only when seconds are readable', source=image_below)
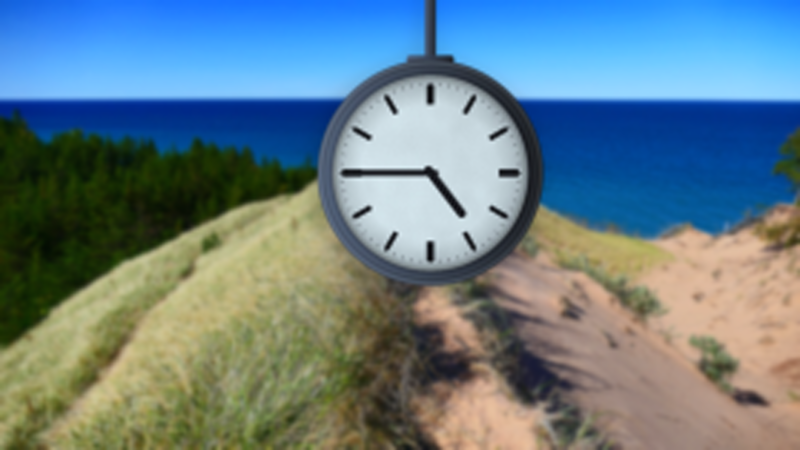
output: 4.45
